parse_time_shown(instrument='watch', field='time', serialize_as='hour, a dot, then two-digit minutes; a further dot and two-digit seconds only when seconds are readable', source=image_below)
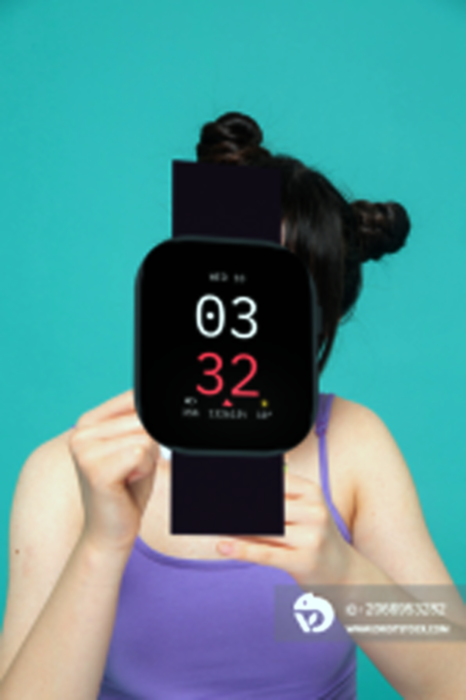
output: 3.32
